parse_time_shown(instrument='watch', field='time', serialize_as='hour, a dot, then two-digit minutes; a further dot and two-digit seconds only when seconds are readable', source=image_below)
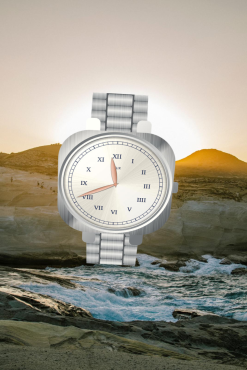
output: 11.41
